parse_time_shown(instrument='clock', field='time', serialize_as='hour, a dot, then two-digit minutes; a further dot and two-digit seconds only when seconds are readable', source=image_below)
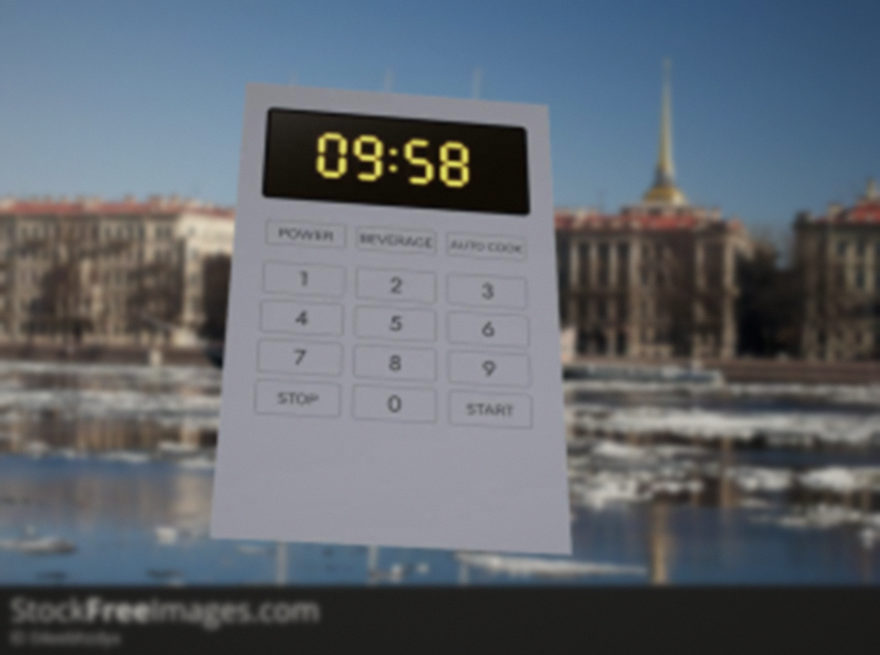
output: 9.58
